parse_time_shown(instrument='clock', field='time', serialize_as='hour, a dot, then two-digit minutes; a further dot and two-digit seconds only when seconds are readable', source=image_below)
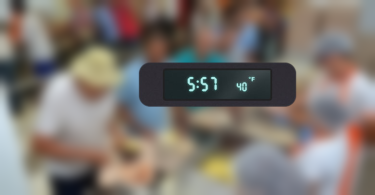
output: 5.57
